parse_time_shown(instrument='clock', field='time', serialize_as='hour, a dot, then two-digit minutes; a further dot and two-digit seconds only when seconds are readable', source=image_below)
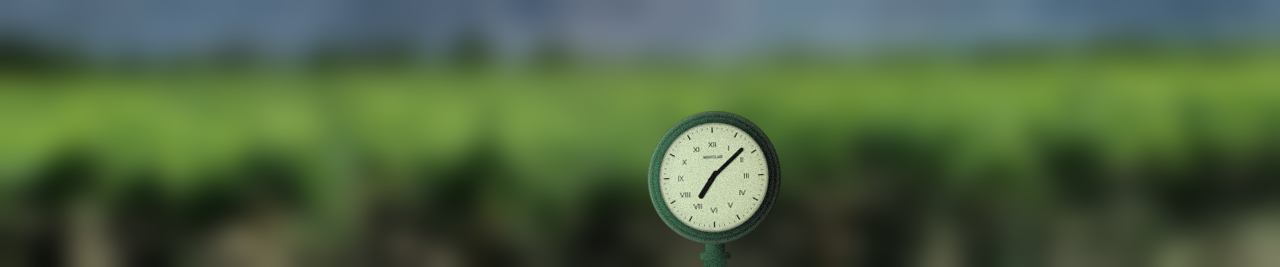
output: 7.08
